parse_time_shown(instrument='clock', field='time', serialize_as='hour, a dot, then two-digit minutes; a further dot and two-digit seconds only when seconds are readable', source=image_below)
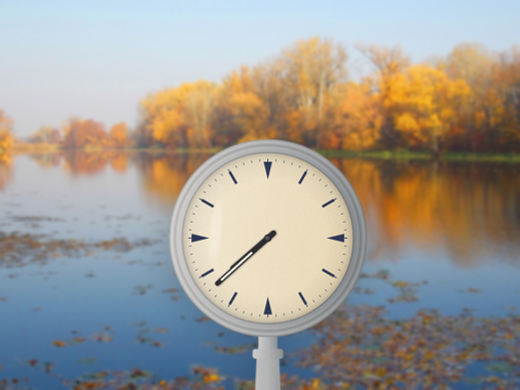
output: 7.38
